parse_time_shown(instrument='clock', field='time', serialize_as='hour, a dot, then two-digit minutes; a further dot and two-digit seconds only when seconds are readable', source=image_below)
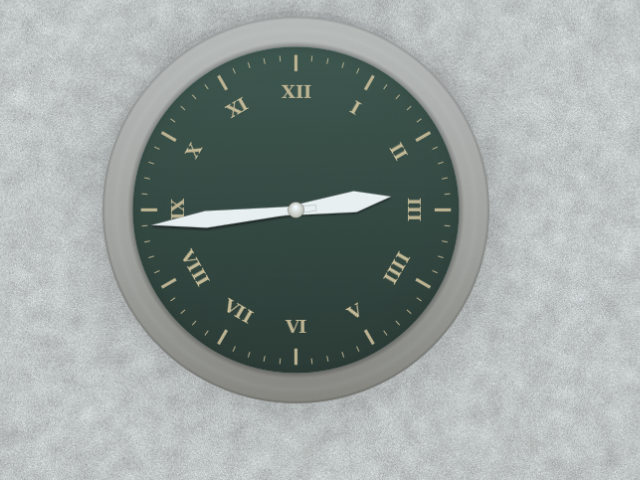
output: 2.44
